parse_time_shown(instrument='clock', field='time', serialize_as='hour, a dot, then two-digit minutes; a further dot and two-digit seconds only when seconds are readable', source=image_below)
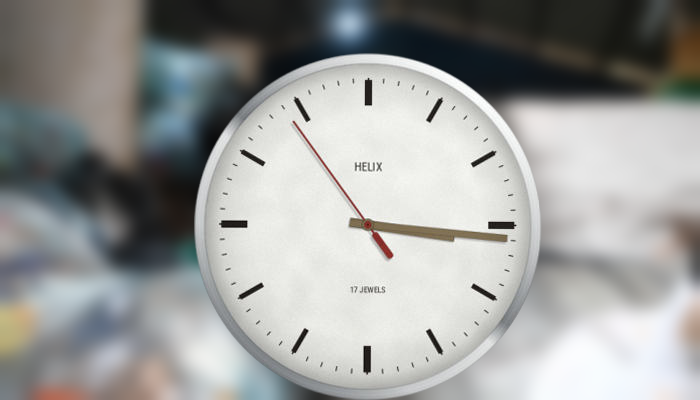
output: 3.15.54
